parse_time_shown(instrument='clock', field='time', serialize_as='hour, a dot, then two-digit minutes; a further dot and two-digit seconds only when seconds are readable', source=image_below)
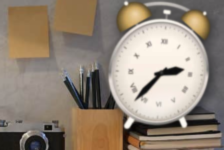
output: 2.37
